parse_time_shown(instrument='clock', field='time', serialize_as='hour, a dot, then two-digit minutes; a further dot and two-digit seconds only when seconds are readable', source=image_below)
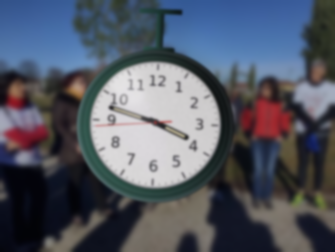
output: 3.47.44
